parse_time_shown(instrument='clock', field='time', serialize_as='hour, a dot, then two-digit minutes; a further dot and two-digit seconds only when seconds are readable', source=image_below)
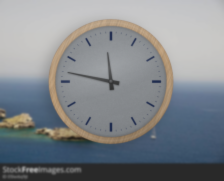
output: 11.47
